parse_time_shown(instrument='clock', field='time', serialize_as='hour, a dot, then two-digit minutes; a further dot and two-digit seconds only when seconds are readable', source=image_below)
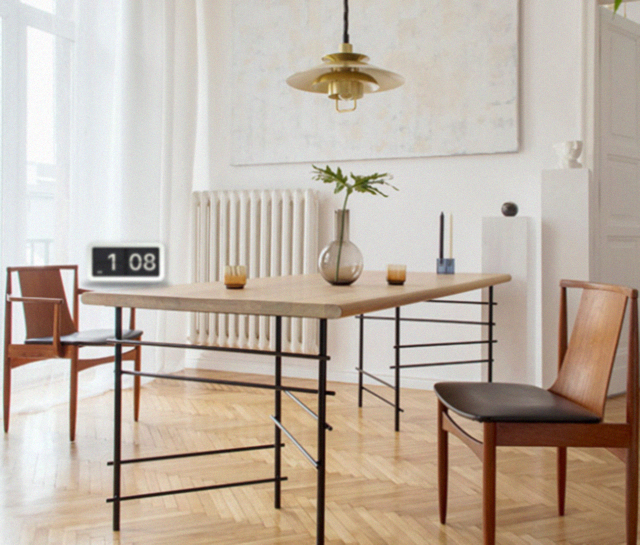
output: 1.08
